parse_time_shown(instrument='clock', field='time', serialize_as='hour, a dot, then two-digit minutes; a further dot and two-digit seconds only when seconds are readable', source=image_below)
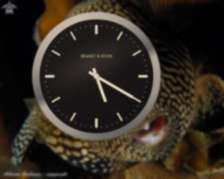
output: 5.20
